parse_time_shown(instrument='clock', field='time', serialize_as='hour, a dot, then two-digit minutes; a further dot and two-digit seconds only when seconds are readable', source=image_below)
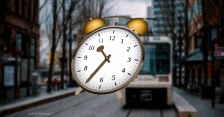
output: 10.35
